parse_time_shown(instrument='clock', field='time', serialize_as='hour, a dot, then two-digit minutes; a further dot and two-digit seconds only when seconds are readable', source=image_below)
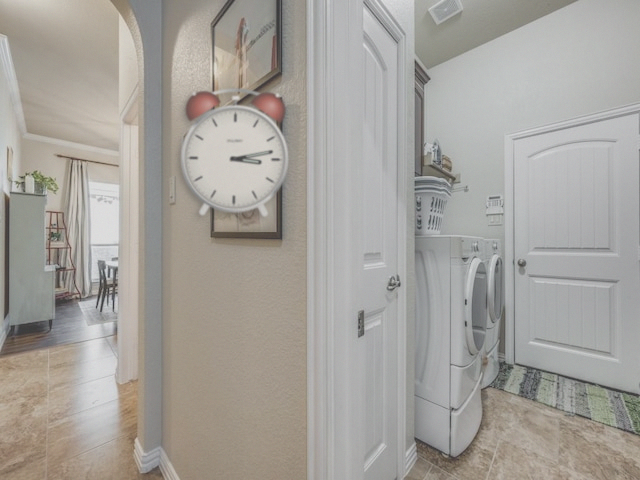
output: 3.13
